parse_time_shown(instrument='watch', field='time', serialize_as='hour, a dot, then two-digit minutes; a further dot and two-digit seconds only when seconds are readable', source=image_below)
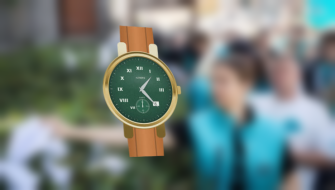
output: 1.23
